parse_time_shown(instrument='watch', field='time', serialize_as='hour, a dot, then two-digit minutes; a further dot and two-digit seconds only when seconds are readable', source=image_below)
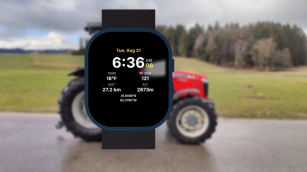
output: 6.36
